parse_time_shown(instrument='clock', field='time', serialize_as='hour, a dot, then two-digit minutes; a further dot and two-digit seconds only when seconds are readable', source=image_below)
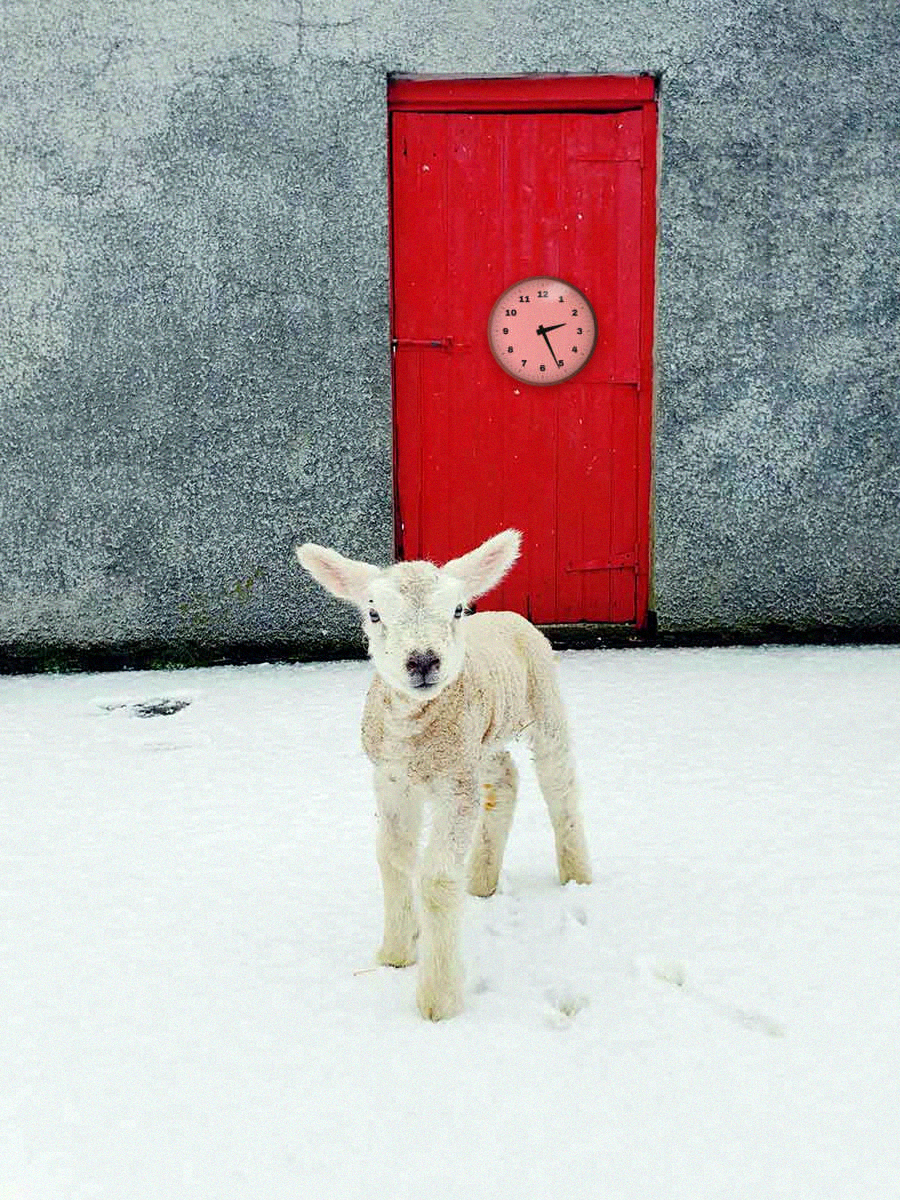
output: 2.26
